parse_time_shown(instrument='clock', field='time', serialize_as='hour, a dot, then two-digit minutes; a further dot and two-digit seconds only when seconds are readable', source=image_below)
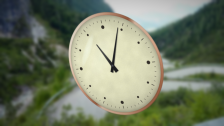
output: 11.04
